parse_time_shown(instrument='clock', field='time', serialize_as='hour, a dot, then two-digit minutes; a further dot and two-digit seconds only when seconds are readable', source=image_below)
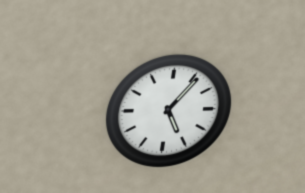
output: 5.06
